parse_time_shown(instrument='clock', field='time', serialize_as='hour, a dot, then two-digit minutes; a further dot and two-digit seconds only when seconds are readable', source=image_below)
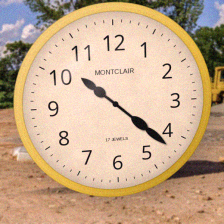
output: 10.22
